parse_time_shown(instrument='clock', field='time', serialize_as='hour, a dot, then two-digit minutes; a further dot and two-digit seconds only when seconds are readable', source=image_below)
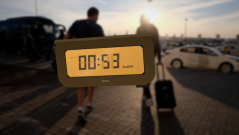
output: 0.53
